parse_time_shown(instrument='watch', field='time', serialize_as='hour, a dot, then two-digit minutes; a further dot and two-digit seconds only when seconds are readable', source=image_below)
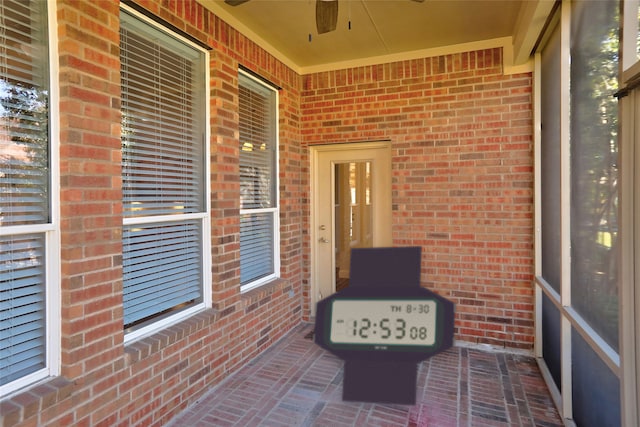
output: 12.53.08
